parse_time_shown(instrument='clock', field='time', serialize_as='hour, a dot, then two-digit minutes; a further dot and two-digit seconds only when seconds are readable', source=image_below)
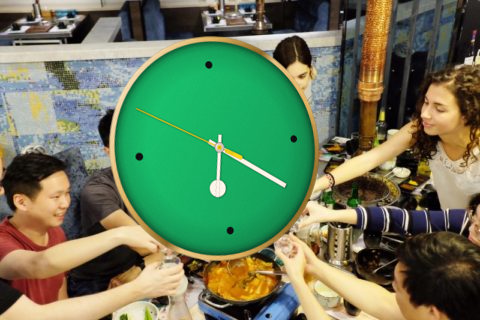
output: 6.20.50
